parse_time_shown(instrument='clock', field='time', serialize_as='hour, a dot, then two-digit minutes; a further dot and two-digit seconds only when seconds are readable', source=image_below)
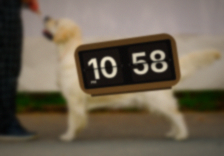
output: 10.58
